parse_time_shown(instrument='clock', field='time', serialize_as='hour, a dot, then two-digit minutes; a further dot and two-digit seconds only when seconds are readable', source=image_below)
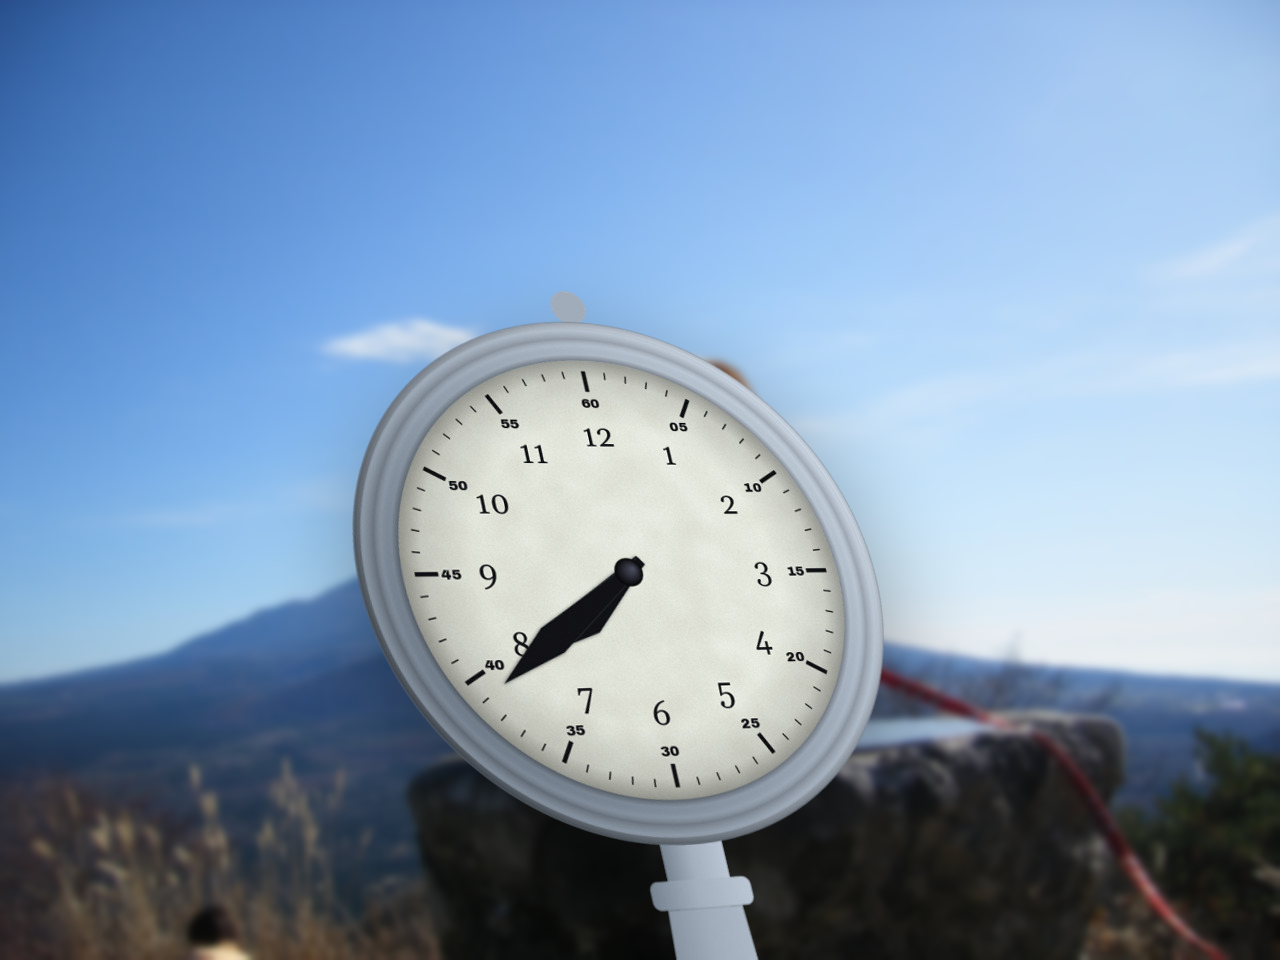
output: 7.39
